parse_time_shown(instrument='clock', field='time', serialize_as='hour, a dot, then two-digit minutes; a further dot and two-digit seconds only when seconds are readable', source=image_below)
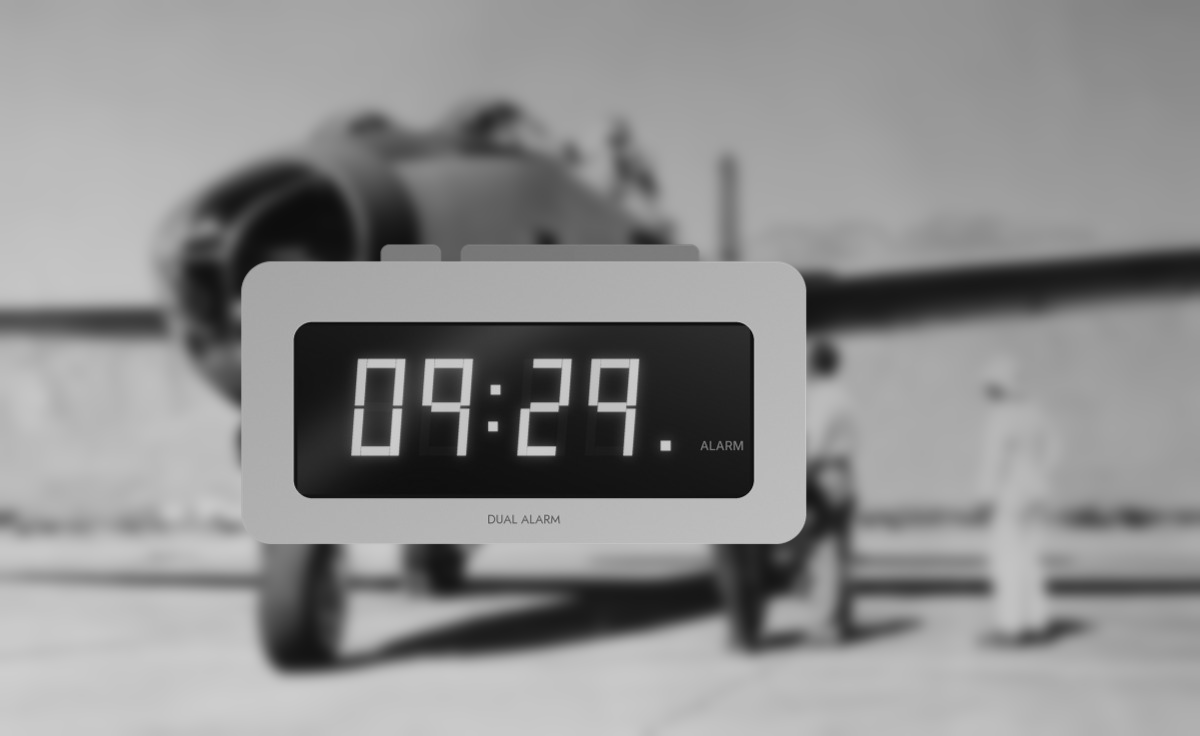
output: 9.29
